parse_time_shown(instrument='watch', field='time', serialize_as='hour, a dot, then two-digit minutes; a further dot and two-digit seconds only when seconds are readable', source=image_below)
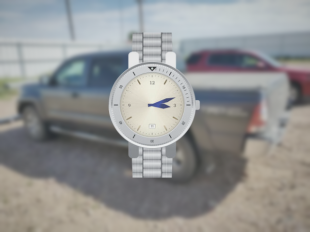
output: 3.12
